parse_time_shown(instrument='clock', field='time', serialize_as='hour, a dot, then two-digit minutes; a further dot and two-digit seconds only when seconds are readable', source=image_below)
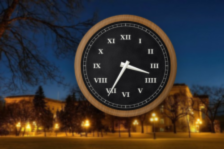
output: 3.35
